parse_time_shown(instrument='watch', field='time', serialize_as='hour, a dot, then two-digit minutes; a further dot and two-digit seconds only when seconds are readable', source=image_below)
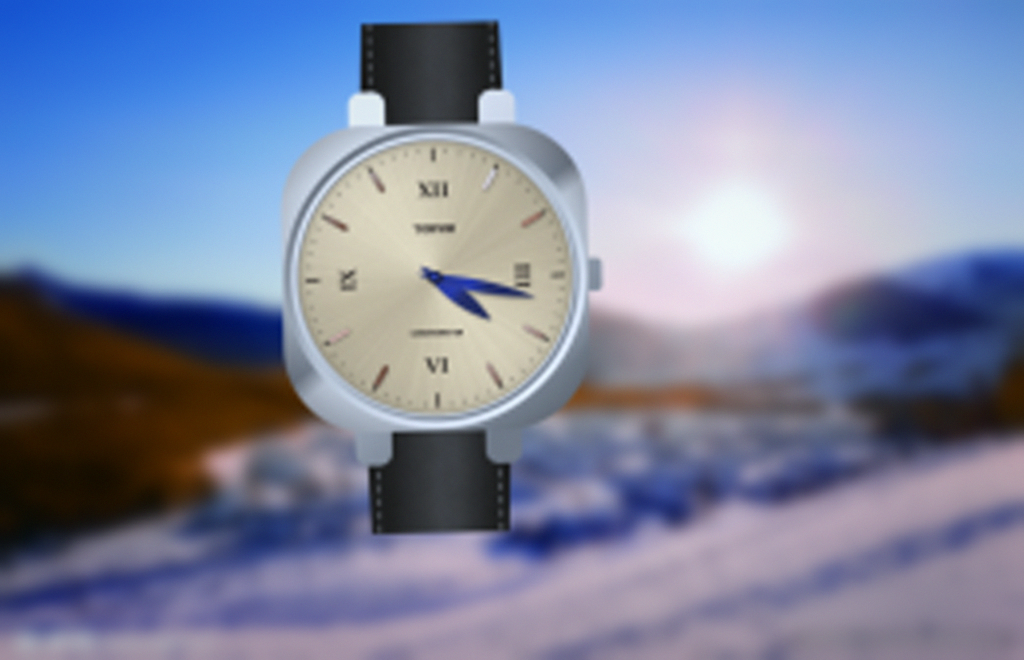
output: 4.17
